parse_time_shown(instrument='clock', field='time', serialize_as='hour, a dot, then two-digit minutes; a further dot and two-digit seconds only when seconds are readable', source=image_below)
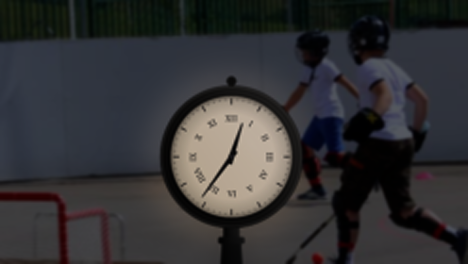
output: 12.36
